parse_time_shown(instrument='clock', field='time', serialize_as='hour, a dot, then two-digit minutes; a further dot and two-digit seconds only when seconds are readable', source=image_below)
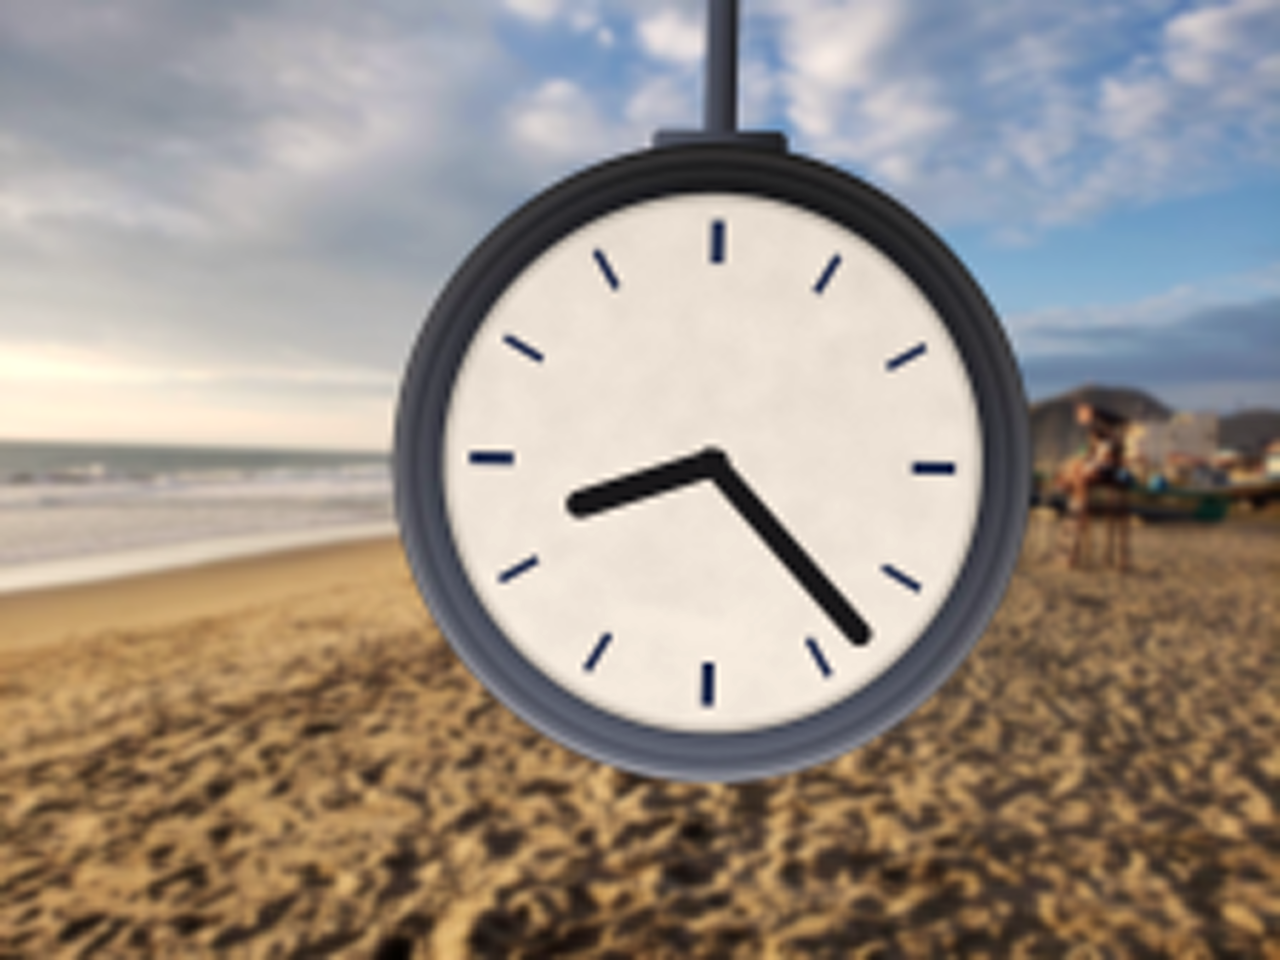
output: 8.23
